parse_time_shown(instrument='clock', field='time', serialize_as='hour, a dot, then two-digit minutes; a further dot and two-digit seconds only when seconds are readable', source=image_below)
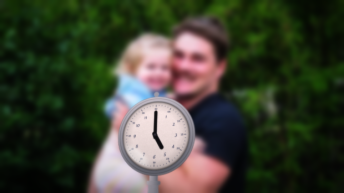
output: 5.00
